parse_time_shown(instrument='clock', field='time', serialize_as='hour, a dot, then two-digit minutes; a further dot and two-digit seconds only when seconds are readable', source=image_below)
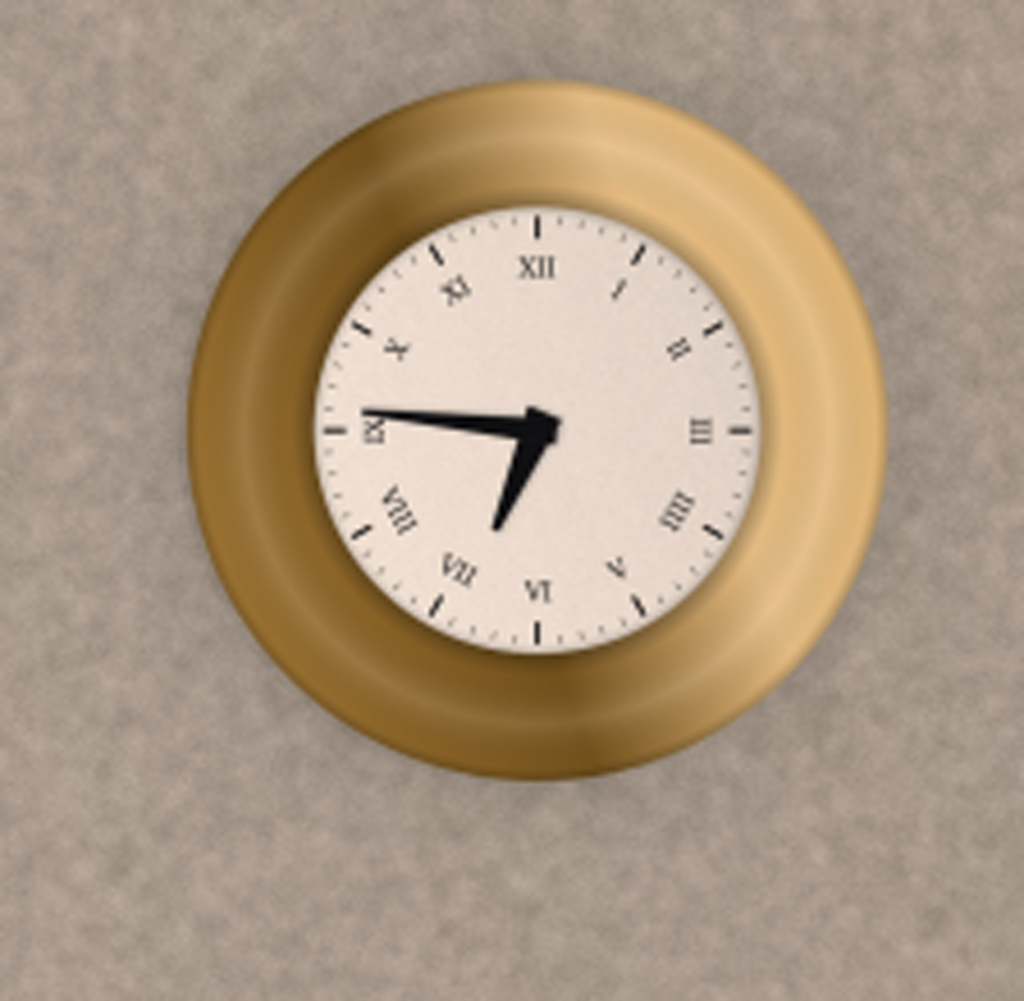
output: 6.46
